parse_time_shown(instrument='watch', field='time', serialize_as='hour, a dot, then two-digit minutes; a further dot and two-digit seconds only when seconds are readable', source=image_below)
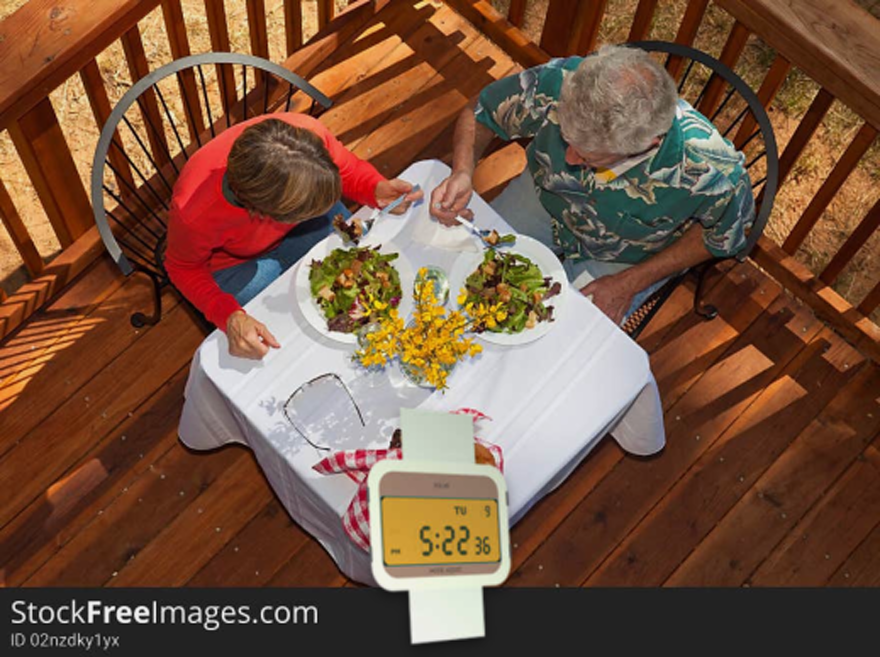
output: 5.22.36
